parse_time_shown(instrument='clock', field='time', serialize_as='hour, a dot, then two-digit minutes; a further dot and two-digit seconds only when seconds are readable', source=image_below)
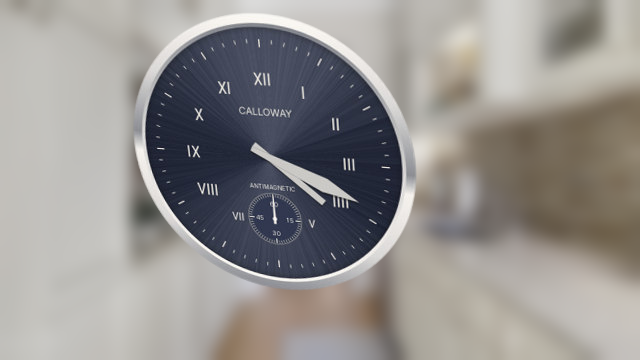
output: 4.19
